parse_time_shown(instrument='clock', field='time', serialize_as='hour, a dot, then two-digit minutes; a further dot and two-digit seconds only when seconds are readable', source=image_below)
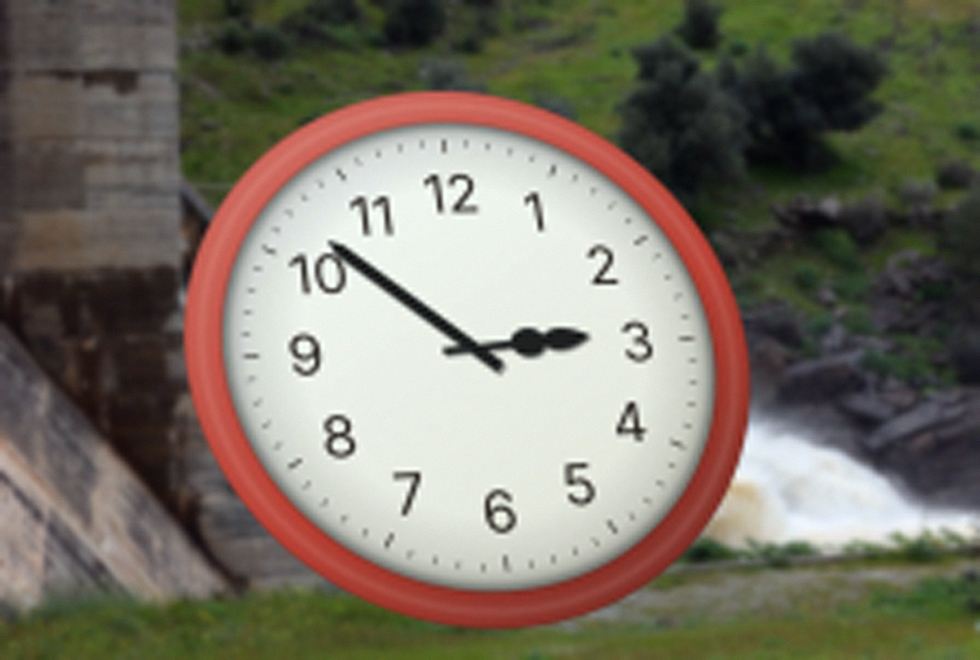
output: 2.52
